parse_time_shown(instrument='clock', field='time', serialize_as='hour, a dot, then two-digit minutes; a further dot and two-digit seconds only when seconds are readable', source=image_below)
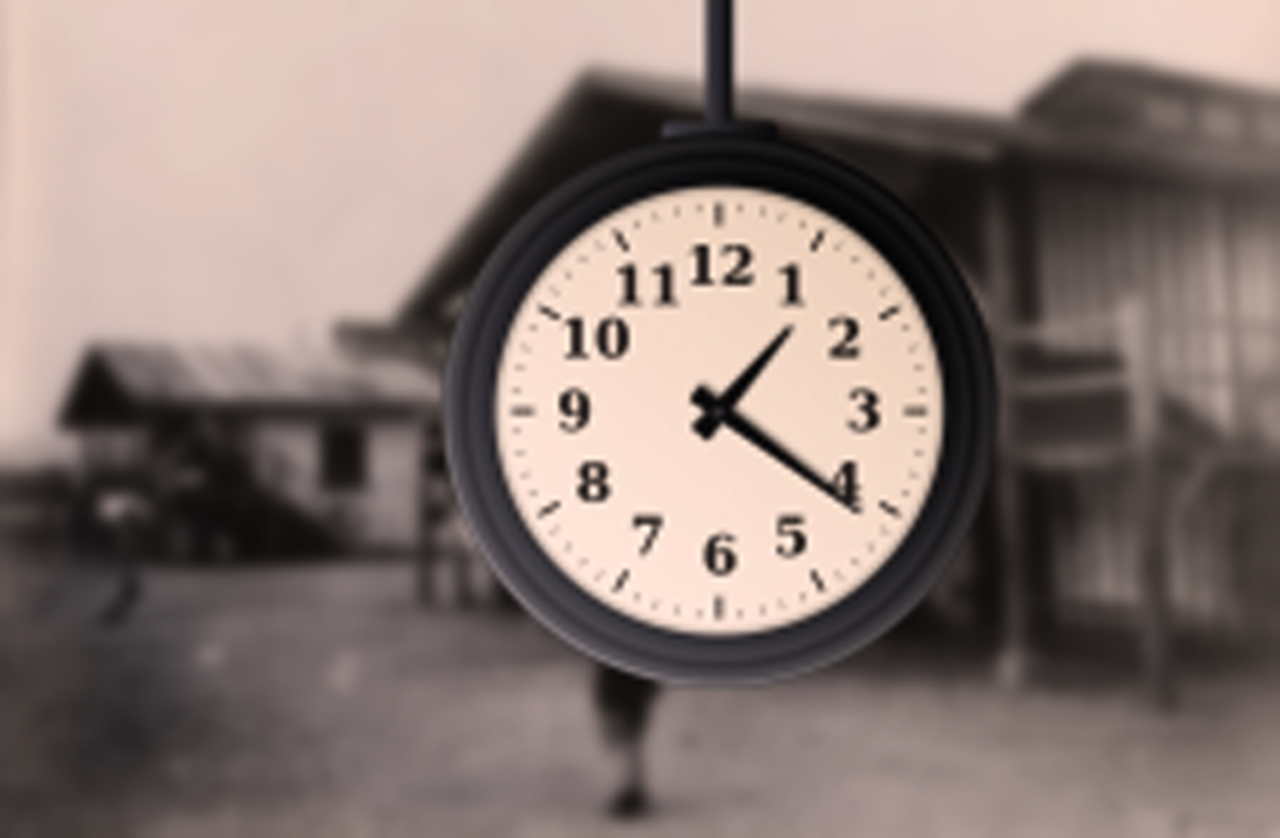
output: 1.21
